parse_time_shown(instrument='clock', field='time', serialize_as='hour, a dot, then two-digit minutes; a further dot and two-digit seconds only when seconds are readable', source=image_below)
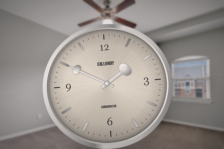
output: 1.50
